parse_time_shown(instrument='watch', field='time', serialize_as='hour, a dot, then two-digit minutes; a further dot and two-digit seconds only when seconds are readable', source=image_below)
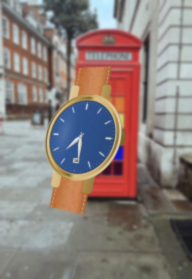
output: 7.29
